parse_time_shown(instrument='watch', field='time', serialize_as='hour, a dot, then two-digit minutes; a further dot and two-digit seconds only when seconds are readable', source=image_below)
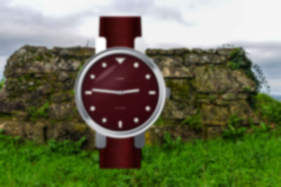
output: 2.46
